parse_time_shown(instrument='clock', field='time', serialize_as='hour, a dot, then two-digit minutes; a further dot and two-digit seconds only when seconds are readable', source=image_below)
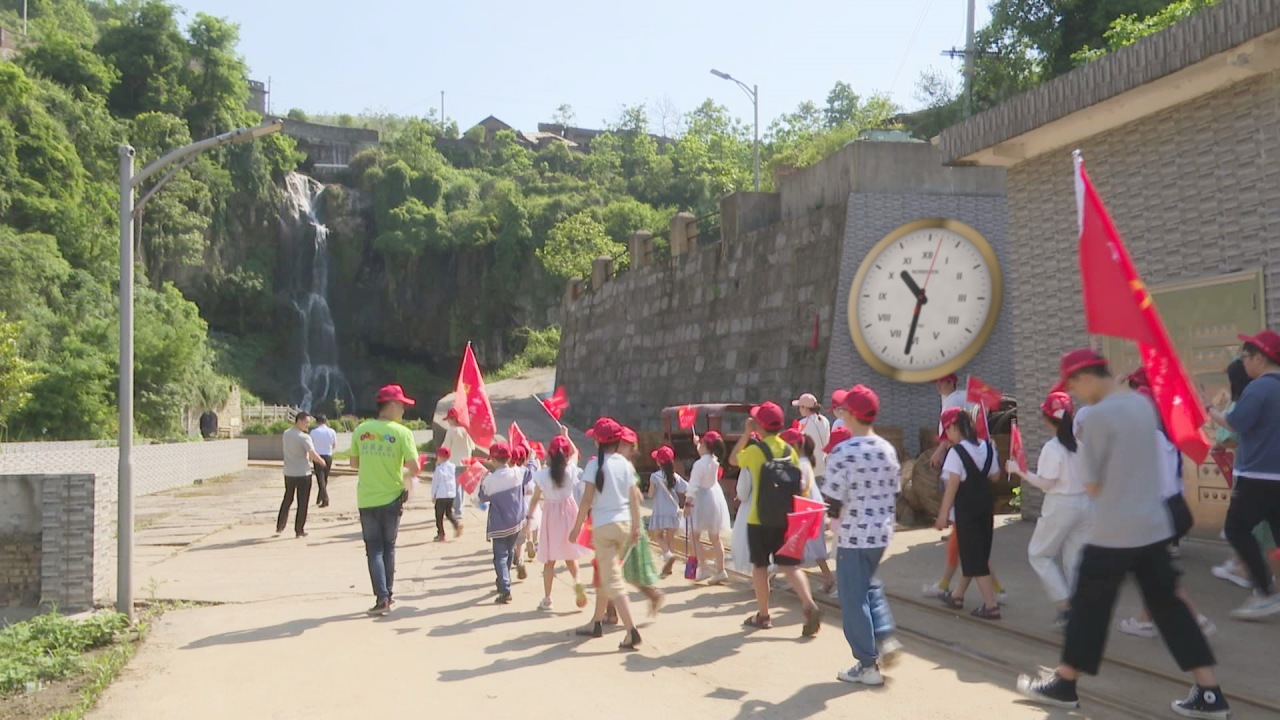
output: 10.31.02
